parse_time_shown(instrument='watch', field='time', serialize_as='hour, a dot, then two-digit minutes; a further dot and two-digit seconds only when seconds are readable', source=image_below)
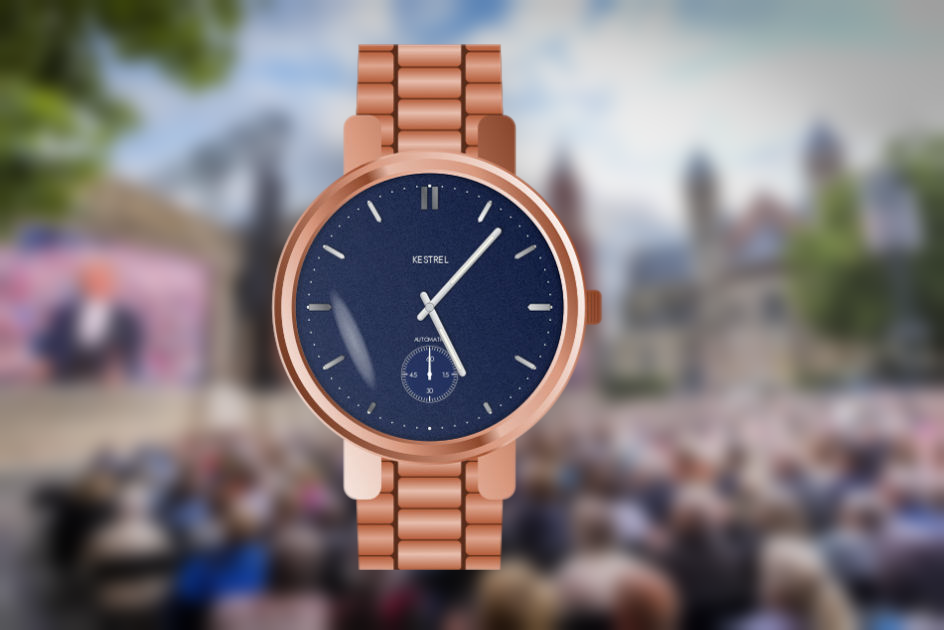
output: 5.07
